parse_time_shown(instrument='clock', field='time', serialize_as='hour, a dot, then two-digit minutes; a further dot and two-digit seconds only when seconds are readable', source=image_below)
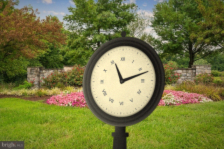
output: 11.12
